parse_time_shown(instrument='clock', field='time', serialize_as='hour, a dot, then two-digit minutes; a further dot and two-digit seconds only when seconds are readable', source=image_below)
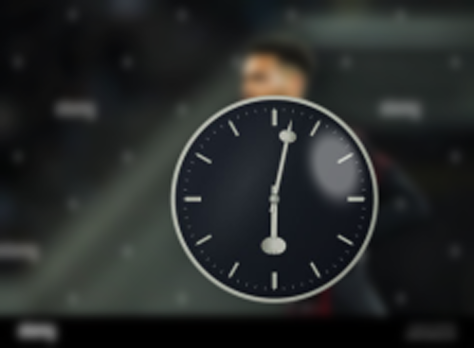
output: 6.02
